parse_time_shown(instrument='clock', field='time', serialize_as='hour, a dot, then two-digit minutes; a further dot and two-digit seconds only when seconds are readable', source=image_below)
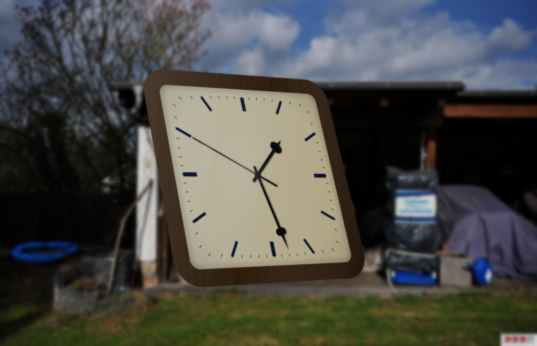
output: 1.27.50
